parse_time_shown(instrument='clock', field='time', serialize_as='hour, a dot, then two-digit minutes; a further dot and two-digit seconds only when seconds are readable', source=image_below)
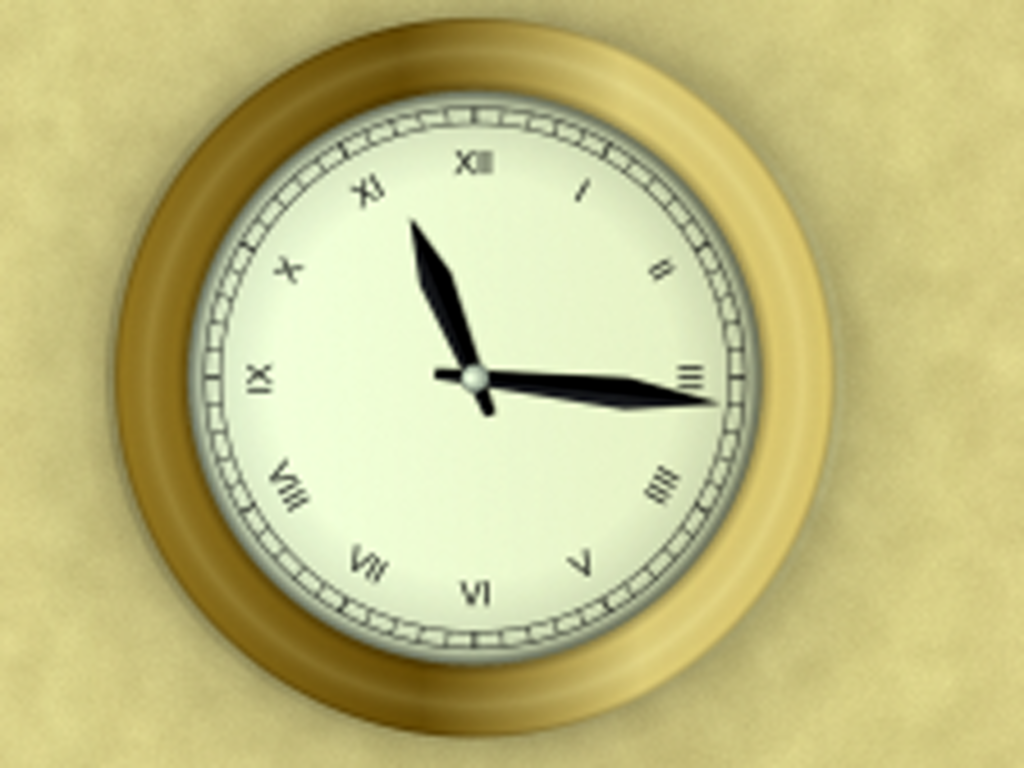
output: 11.16
